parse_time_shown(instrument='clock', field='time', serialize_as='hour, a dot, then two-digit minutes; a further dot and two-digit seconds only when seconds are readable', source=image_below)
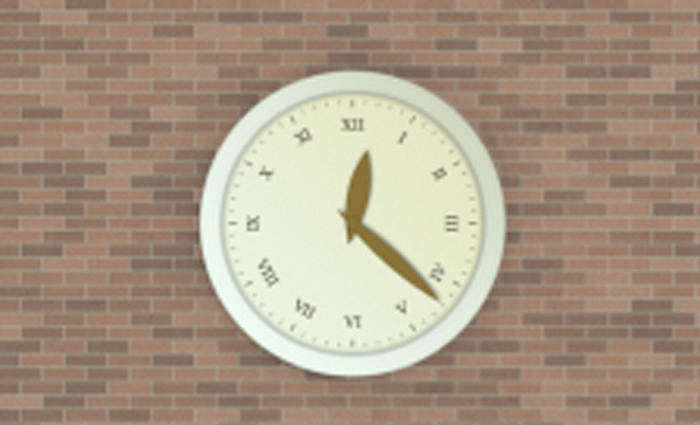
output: 12.22
